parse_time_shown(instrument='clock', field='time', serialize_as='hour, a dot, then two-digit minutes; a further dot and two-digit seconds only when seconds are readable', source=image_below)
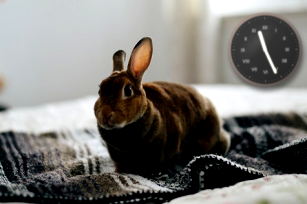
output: 11.26
